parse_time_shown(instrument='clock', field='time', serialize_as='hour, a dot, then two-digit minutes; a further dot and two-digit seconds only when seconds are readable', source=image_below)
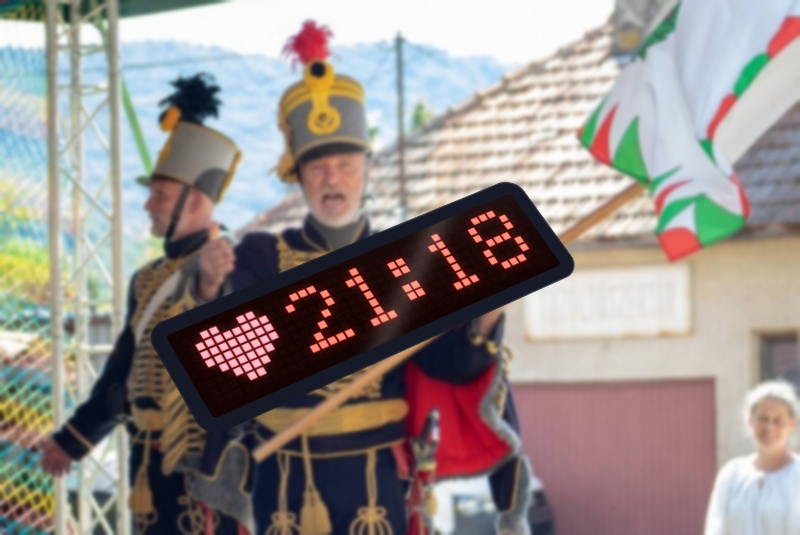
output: 21.18
